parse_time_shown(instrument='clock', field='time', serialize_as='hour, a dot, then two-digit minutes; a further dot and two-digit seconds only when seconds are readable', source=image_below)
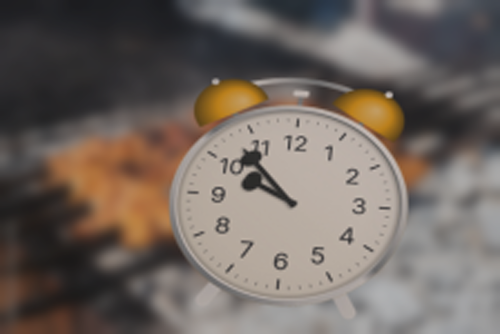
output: 9.53
